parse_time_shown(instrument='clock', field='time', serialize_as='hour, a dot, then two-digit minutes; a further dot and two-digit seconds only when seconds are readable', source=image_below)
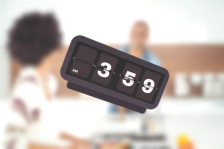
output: 3.59
